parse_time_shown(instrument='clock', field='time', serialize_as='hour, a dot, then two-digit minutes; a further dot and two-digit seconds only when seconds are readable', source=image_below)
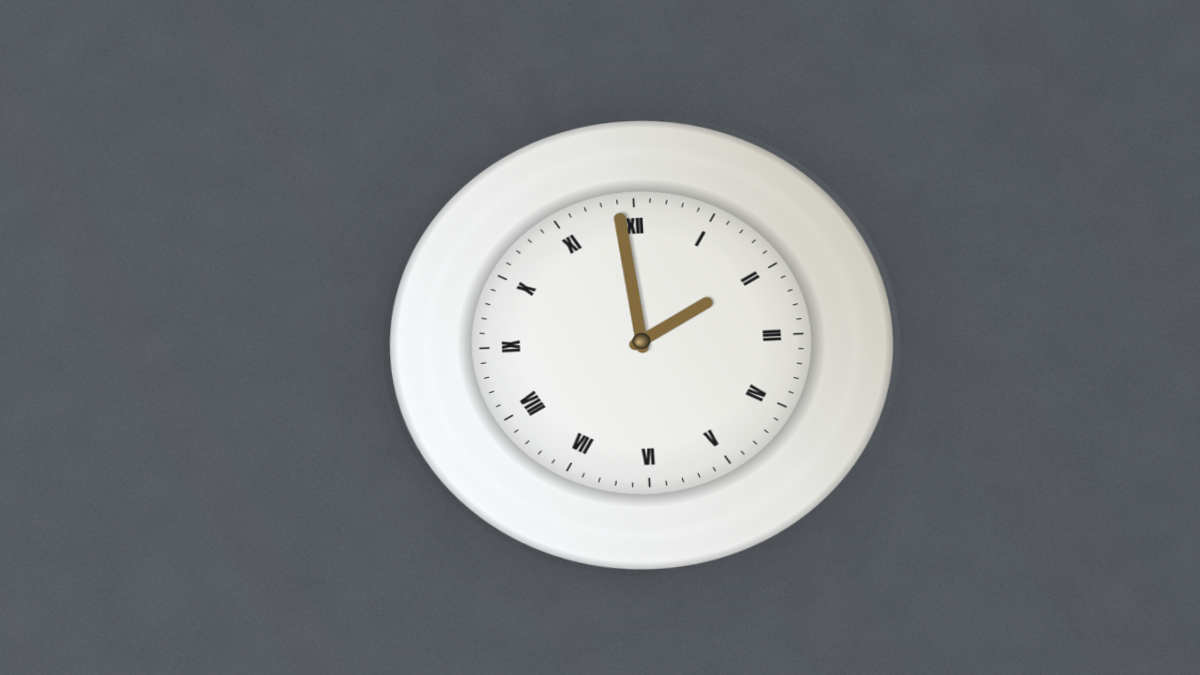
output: 1.59
